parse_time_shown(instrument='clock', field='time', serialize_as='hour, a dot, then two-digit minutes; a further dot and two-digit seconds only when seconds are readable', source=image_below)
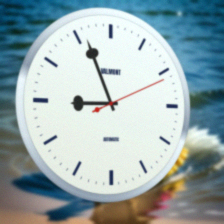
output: 8.56.11
